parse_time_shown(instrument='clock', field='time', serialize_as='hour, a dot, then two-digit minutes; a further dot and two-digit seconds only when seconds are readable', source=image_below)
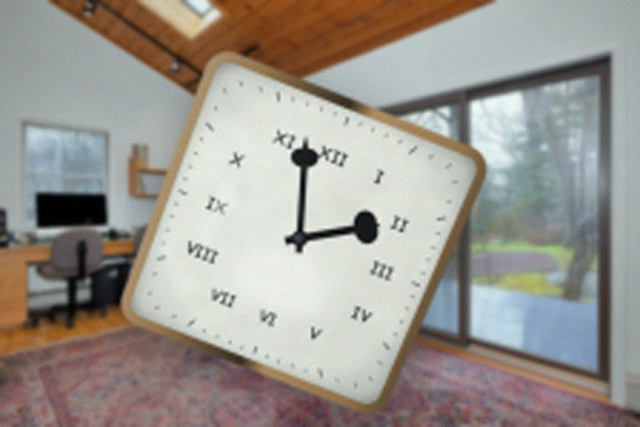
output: 1.57
